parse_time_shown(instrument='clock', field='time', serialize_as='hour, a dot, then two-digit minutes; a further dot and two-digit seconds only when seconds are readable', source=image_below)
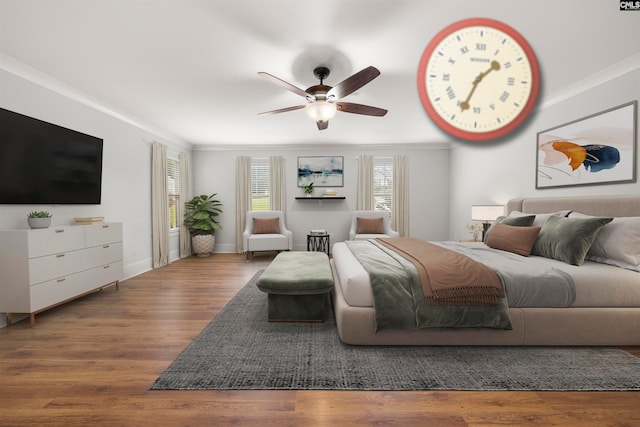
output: 1.34
